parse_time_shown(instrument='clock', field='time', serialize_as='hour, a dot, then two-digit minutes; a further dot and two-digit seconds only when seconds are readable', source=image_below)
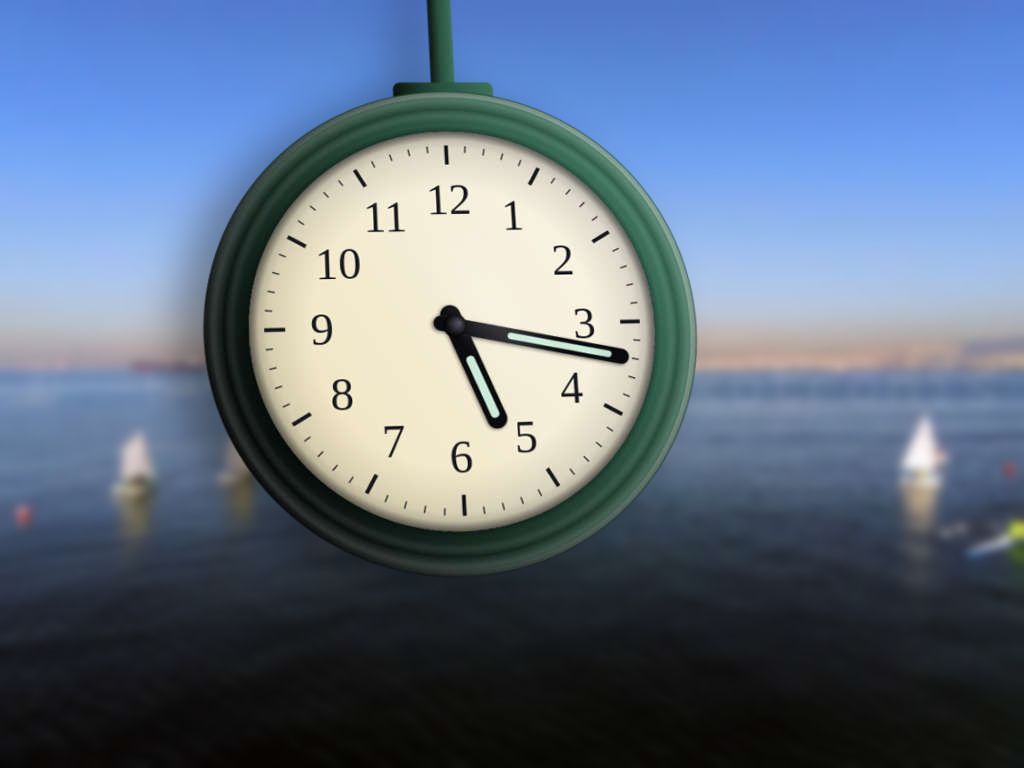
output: 5.17
